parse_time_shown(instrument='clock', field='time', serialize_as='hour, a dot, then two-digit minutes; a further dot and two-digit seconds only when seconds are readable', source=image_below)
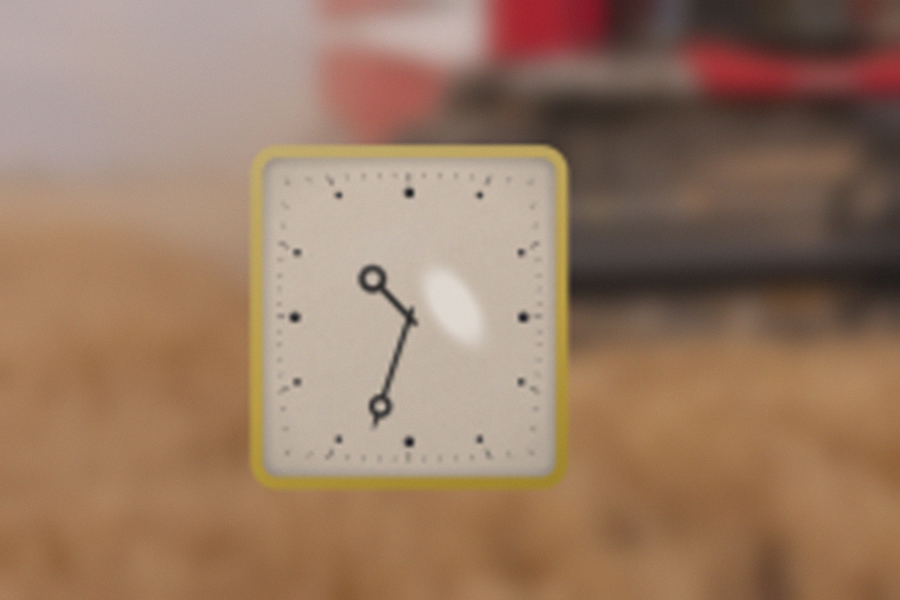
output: 10.33
